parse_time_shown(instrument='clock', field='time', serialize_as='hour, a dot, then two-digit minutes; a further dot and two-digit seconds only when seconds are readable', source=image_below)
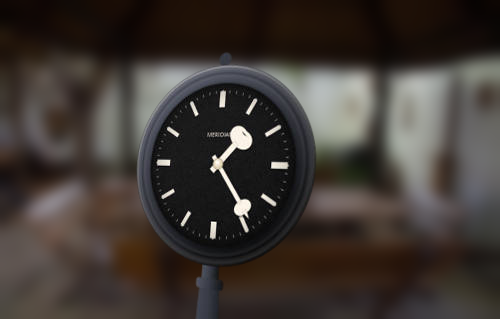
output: 1.24
